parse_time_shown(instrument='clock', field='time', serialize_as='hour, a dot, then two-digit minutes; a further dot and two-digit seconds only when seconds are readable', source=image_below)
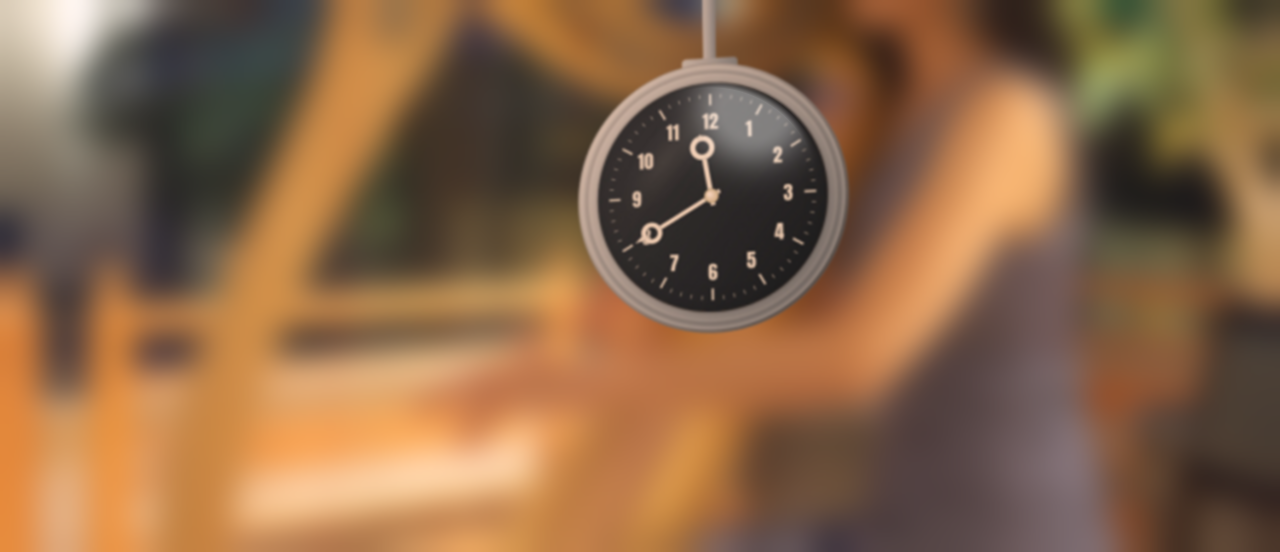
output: 11.40
